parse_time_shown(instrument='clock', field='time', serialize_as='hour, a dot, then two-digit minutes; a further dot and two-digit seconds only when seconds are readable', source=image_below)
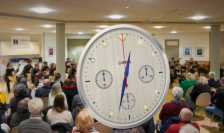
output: 12.33
